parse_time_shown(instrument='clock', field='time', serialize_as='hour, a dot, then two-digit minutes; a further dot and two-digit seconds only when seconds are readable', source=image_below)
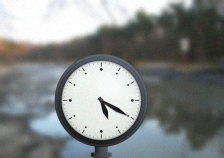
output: 5.20
